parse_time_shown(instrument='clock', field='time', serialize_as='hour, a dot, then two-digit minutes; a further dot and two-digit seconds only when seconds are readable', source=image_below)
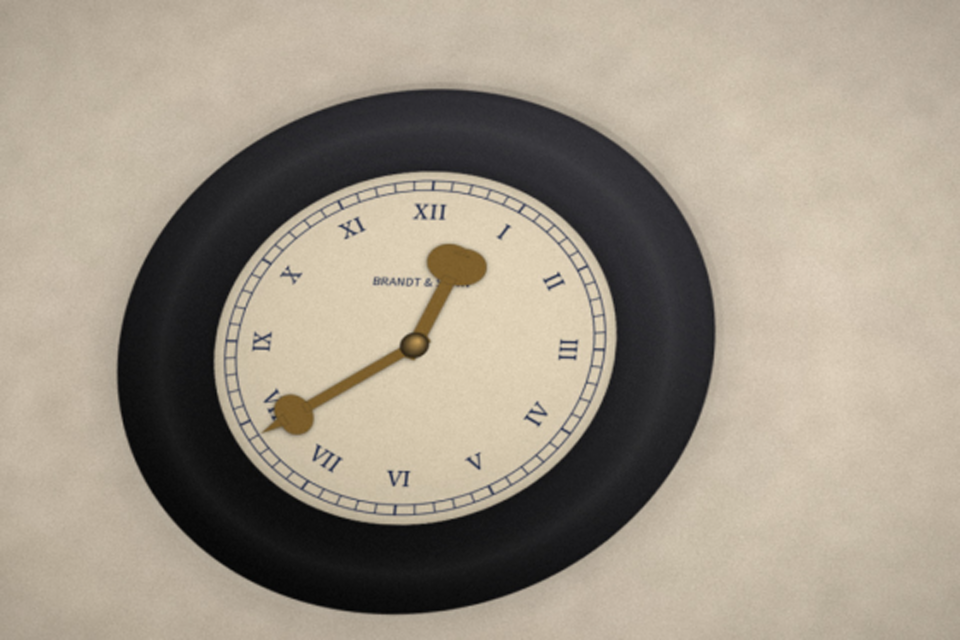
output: 12.39
